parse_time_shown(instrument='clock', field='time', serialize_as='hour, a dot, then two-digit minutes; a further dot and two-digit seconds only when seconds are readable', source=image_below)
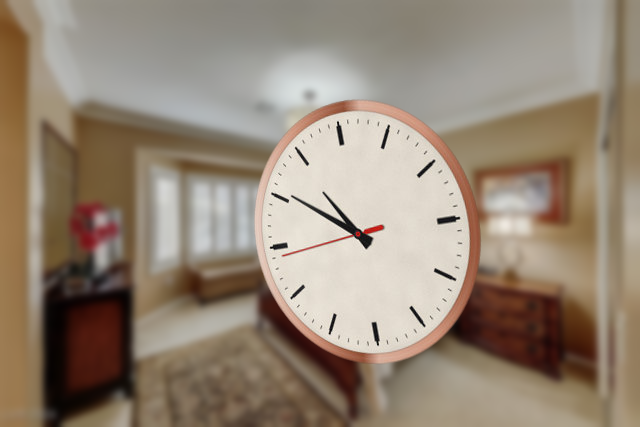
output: 10.50.44
